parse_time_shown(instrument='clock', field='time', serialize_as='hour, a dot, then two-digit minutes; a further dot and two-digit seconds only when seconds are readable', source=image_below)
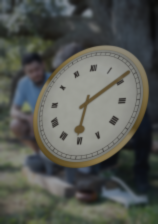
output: 6.09
